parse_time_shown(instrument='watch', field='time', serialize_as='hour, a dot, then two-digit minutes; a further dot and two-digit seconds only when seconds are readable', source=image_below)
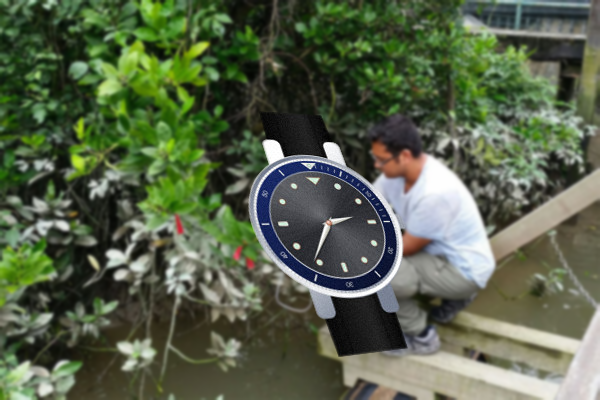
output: 2.36
